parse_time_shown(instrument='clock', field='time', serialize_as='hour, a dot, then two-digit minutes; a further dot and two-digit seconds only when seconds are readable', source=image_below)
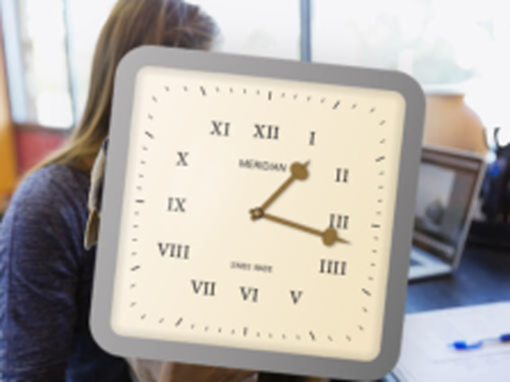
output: 1.17
